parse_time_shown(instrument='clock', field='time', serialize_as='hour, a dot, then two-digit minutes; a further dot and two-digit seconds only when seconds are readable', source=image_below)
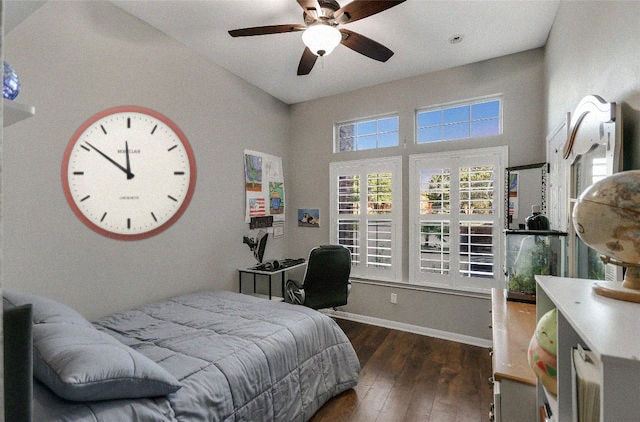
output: 11.51
